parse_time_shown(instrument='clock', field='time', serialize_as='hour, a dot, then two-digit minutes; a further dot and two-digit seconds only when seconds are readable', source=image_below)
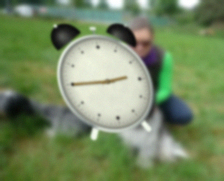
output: 2.45
